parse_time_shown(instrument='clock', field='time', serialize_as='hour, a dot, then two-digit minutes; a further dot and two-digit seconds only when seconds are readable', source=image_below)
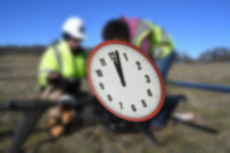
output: 12.02
